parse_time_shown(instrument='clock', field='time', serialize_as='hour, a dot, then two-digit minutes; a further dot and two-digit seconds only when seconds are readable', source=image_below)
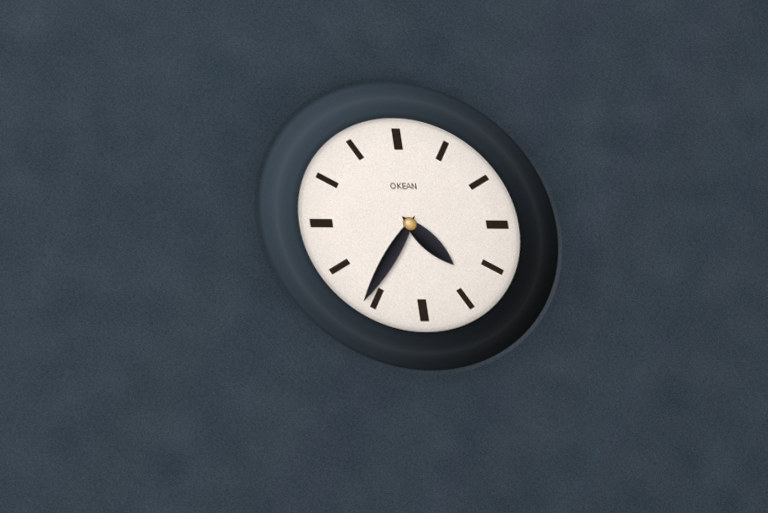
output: 4.36
